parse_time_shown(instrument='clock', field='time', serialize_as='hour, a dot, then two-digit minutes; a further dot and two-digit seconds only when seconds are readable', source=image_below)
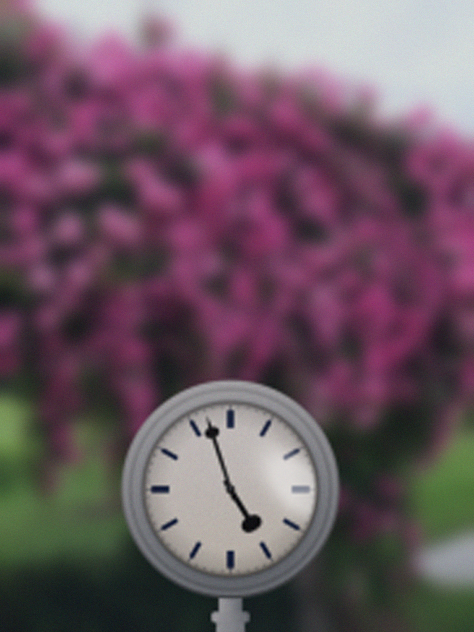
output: 4.57
